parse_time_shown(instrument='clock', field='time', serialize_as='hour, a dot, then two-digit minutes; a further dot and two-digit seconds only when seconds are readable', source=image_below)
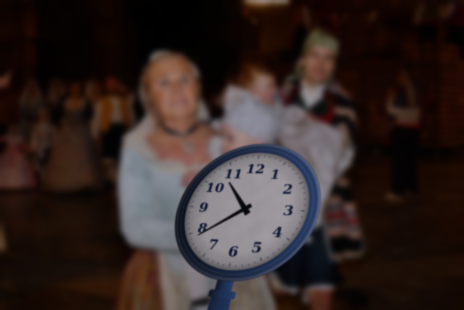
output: 10.39
